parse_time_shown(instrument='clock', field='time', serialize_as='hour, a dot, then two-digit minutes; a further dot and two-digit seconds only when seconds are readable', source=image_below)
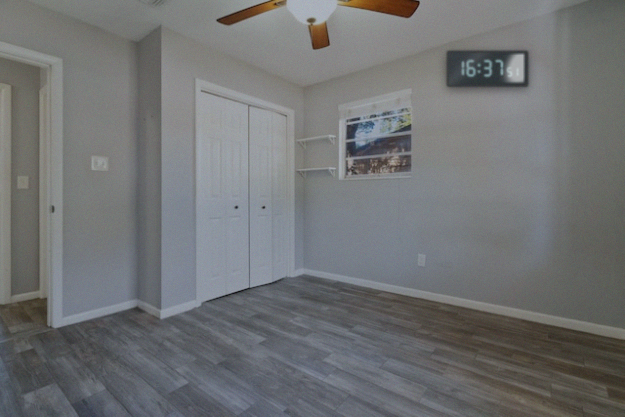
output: 16.37
